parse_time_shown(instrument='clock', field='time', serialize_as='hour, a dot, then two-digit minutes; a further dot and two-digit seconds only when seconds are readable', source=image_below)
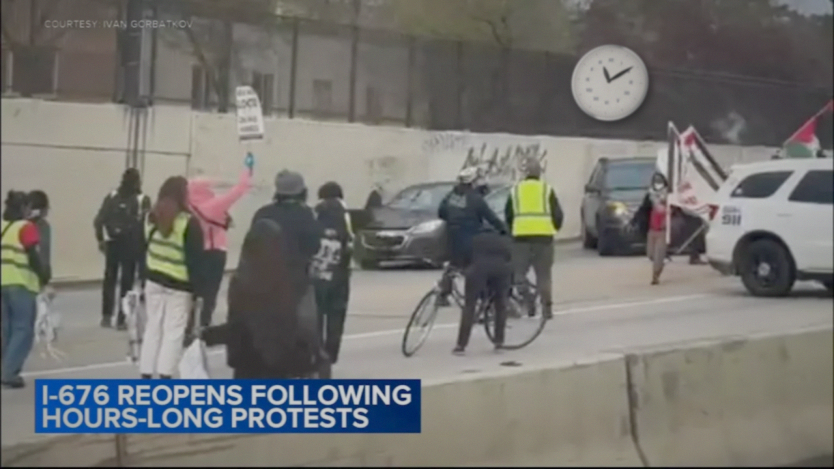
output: 11.09
